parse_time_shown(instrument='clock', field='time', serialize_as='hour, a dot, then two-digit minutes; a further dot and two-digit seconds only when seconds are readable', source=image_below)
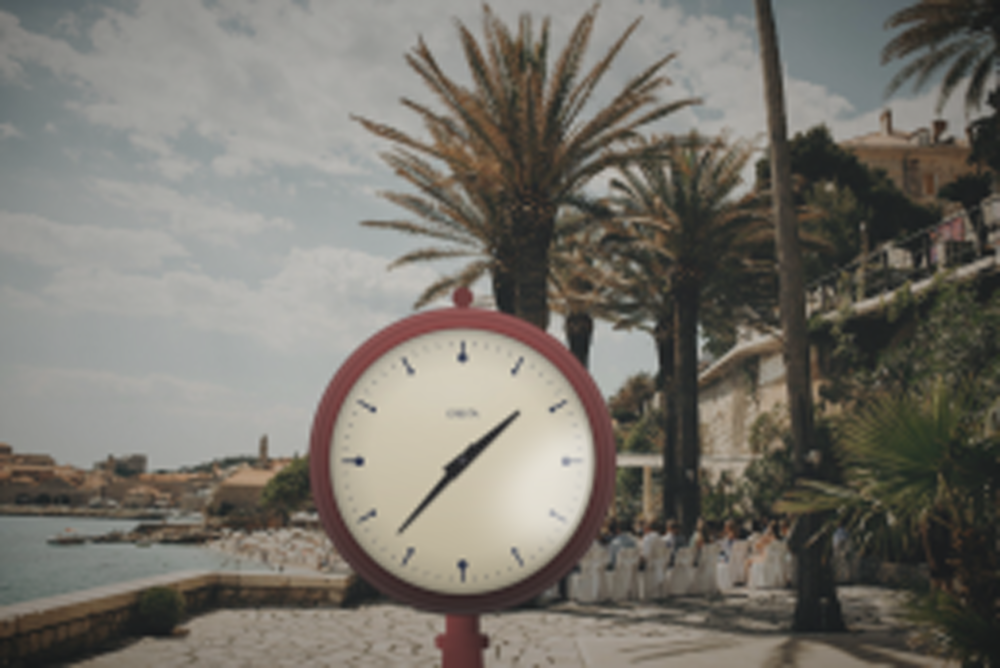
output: 1.37
